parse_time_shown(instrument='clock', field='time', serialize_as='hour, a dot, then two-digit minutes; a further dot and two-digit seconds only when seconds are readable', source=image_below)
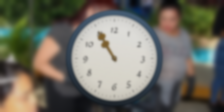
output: 10.55
